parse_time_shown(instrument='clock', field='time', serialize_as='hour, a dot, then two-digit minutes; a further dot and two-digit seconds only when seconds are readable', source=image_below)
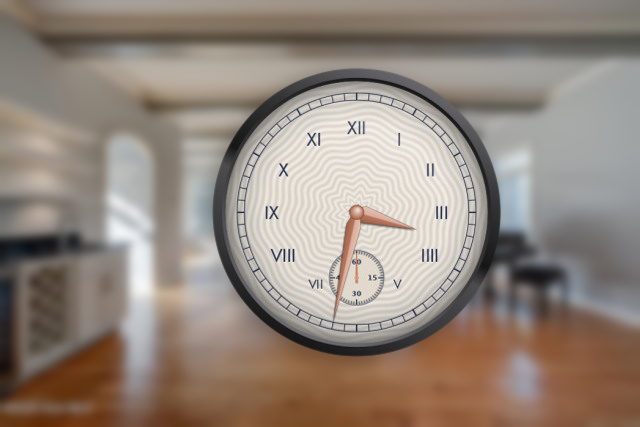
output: 3.32
